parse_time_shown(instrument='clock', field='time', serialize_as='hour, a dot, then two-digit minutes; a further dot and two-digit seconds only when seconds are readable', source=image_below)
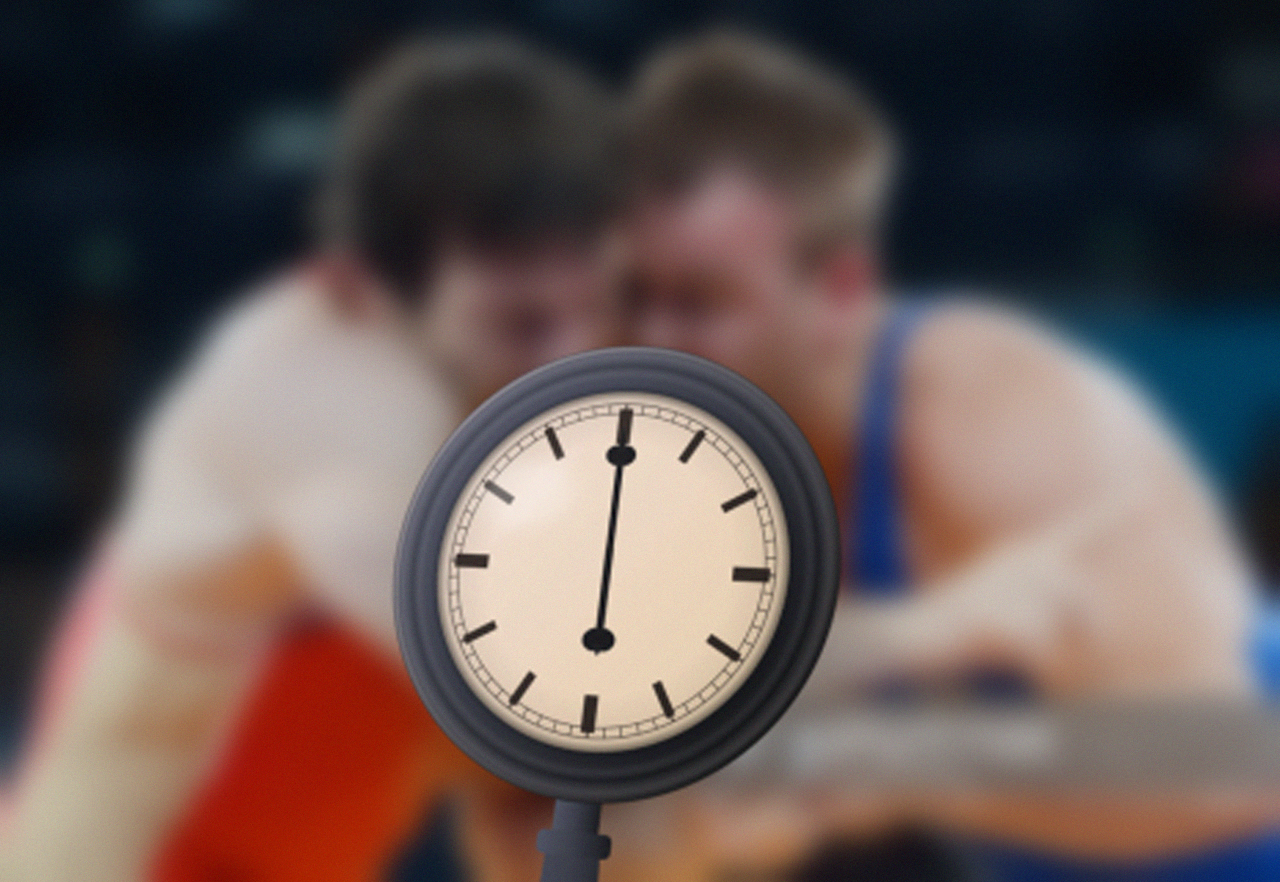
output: 6.00
